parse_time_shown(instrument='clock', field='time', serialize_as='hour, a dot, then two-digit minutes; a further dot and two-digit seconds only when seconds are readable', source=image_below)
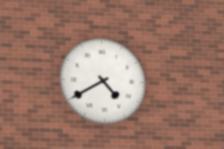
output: 4.40
